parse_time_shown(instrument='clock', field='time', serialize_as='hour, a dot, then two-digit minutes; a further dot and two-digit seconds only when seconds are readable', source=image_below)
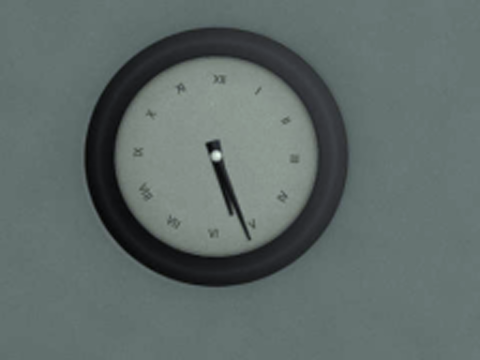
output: 5.26
